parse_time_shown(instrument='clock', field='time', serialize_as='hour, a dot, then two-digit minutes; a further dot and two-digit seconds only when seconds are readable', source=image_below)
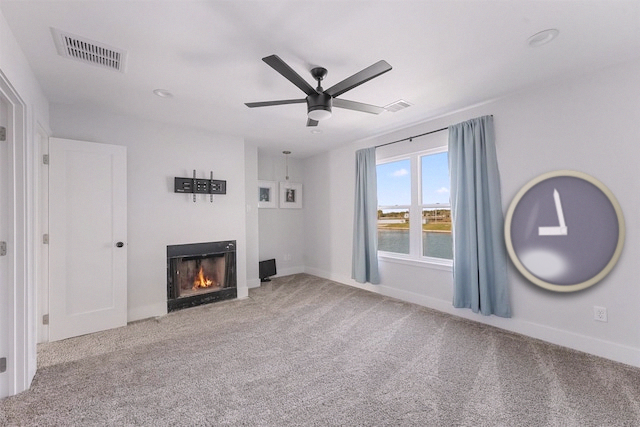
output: 8.58
